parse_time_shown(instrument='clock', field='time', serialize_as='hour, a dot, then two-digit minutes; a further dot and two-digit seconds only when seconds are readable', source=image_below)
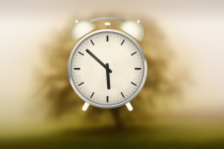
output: 5.52
